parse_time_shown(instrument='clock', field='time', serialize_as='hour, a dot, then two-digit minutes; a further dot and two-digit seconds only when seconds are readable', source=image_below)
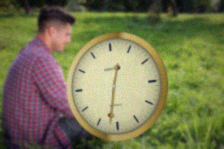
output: 12.32
